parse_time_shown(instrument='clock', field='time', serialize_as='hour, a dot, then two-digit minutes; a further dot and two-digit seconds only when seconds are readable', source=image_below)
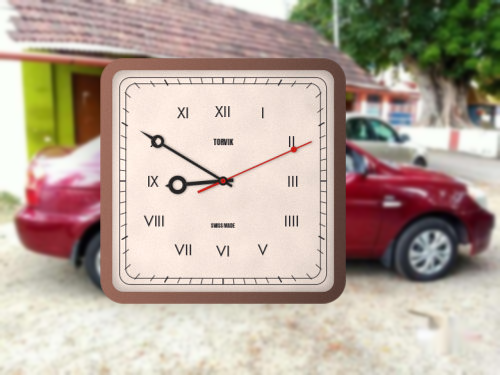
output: 8.50.11
